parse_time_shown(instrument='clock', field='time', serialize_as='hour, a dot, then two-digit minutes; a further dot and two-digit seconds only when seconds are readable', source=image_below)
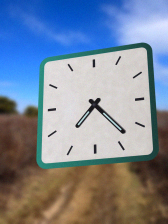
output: 7.23
